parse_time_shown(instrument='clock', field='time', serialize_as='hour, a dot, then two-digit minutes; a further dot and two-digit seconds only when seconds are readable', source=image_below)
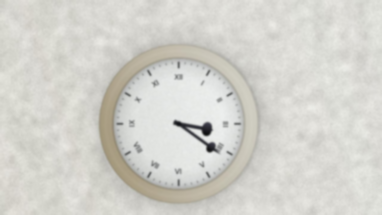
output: 3.21
